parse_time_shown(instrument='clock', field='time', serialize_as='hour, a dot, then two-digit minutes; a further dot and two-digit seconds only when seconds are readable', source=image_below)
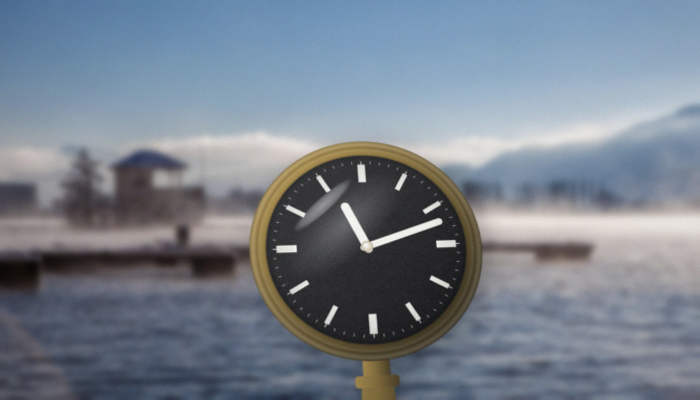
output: 11.12
